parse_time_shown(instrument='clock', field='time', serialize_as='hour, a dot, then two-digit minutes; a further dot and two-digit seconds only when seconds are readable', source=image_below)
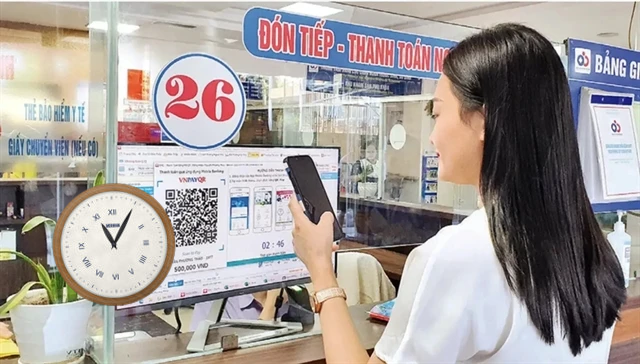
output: 11.05
